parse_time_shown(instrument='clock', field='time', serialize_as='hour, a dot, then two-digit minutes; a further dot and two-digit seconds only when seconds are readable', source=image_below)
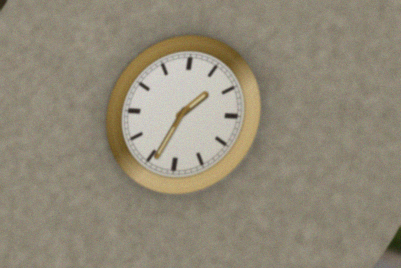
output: 1.34
